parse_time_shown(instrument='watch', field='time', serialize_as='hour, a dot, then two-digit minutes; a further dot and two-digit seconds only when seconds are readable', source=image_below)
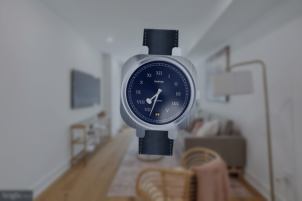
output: 7.33
